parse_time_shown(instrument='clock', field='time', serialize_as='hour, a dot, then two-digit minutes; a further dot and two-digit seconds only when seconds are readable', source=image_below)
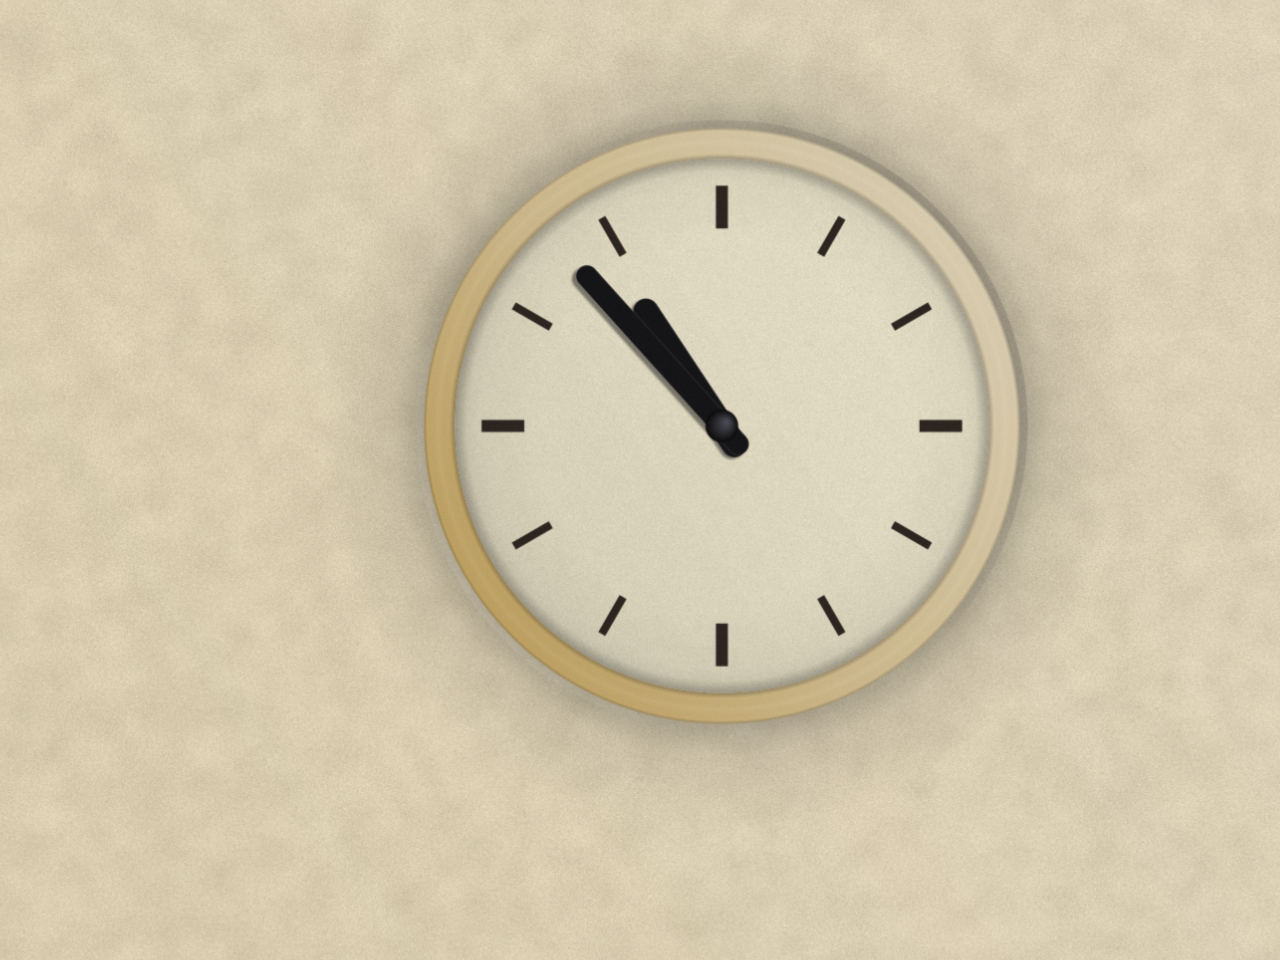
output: 10.53
